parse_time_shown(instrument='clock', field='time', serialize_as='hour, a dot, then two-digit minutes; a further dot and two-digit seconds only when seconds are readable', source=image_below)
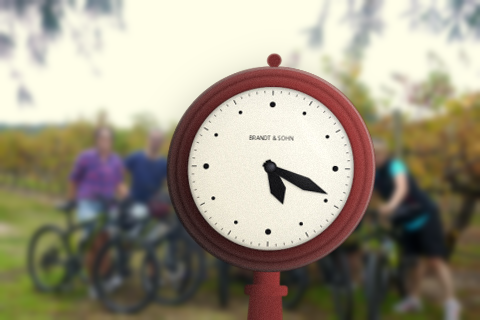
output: 5.19
